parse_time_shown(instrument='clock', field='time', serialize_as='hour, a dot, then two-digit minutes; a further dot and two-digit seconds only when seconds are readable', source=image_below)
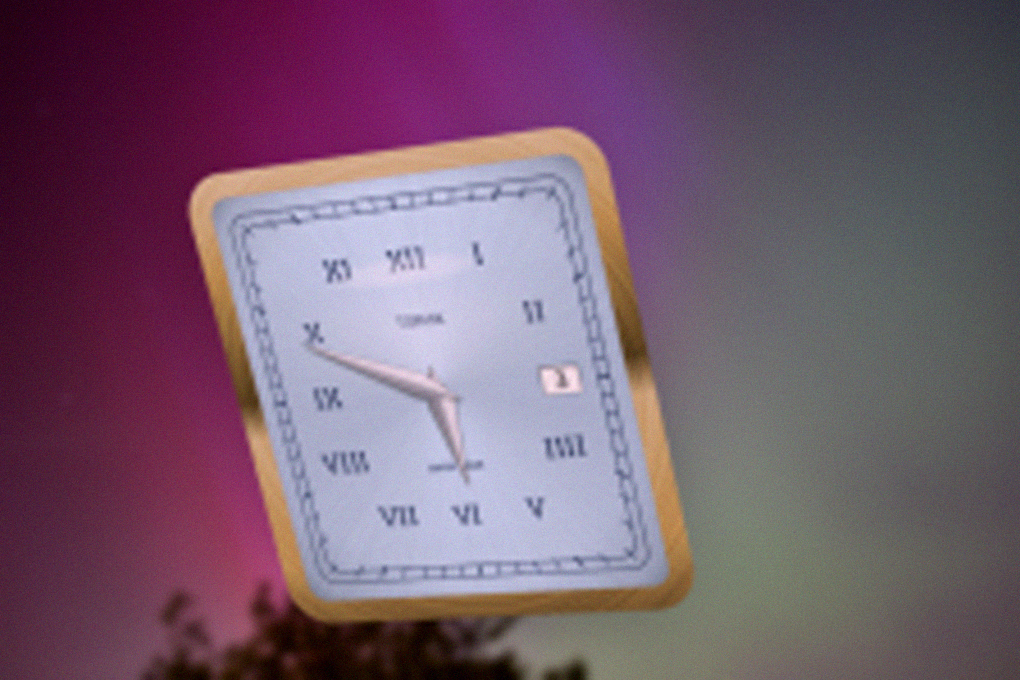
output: 5.49
